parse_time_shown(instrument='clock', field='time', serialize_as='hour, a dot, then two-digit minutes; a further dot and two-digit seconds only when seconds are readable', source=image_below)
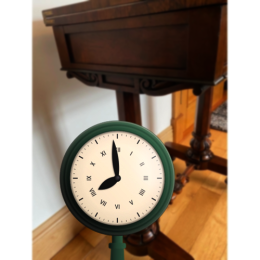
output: 7.59
